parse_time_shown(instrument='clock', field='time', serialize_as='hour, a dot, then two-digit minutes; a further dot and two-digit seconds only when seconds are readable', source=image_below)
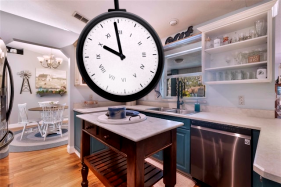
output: 9.59
